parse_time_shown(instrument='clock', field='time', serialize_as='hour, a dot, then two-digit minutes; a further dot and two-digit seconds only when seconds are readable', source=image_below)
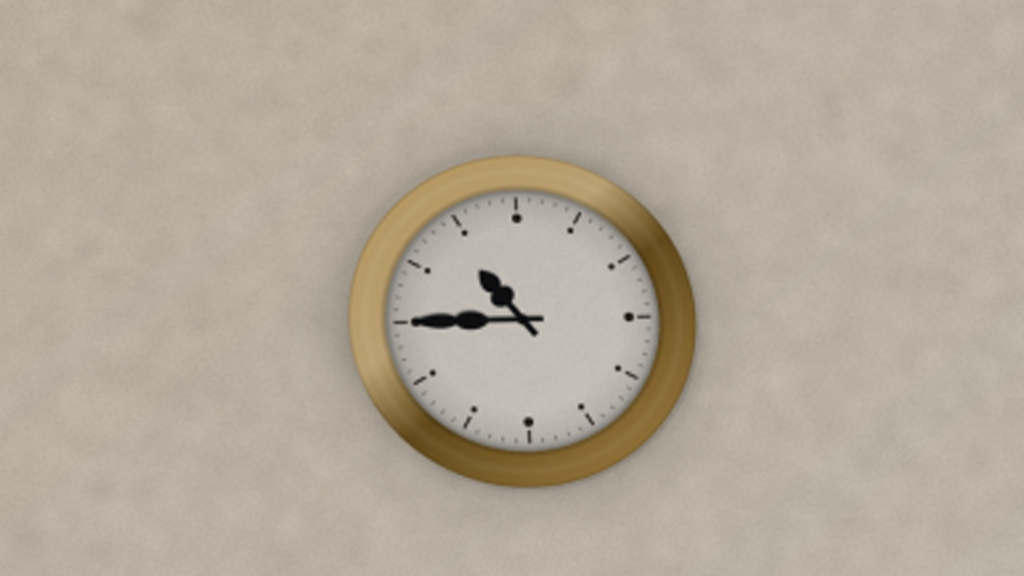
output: 10.45
